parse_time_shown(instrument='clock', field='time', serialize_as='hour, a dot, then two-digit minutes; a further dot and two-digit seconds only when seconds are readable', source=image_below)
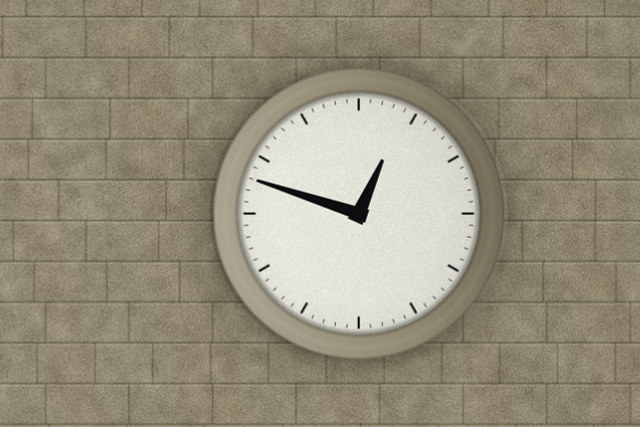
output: 12.48
